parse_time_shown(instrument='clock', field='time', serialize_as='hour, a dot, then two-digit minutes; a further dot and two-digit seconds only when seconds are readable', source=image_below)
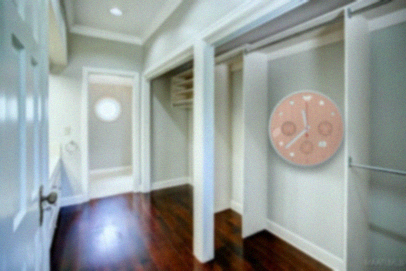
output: 11.38
